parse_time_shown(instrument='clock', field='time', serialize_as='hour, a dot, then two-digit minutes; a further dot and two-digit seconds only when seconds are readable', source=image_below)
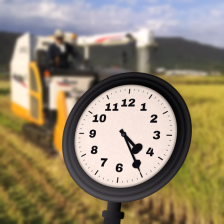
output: 4.25
